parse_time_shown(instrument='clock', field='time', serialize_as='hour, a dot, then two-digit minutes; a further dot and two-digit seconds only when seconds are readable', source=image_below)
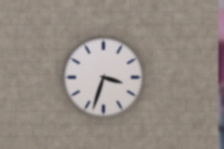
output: 3.33
